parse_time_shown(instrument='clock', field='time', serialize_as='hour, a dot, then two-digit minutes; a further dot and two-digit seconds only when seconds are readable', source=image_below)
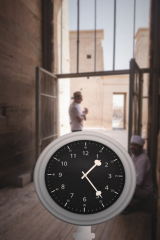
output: 1.24
